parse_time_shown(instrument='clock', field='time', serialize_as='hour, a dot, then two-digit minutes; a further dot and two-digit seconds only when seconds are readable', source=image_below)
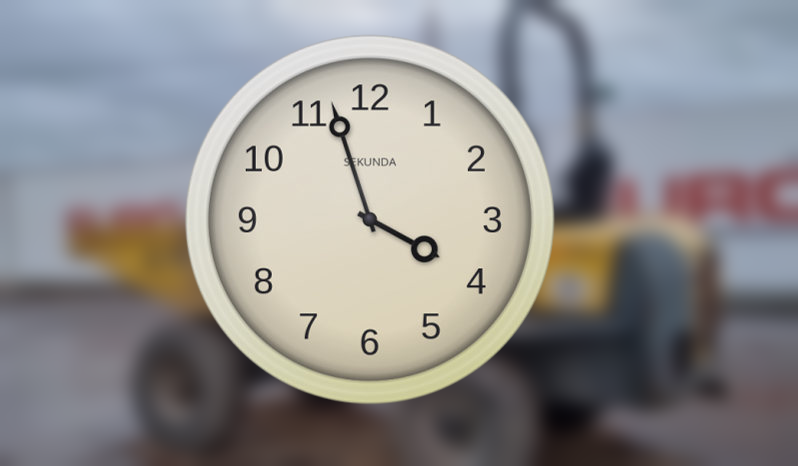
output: 3.57
